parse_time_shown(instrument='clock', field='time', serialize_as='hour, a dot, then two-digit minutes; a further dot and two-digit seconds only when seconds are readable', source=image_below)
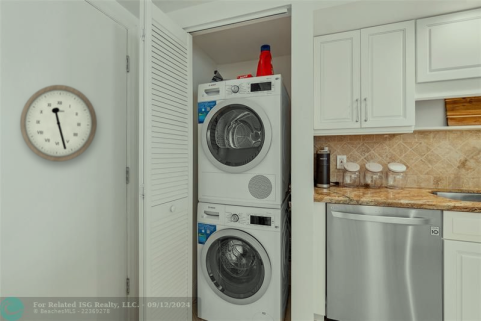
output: 11.27
